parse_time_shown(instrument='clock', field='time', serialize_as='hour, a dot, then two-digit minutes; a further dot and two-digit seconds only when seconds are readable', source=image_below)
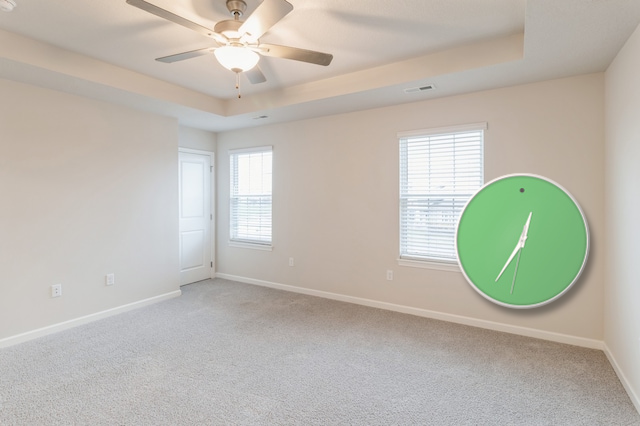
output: 12.35.32
